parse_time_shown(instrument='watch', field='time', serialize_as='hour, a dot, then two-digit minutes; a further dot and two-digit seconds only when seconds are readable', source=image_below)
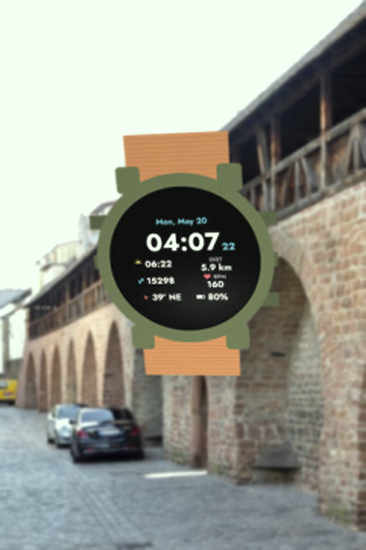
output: 4.07
